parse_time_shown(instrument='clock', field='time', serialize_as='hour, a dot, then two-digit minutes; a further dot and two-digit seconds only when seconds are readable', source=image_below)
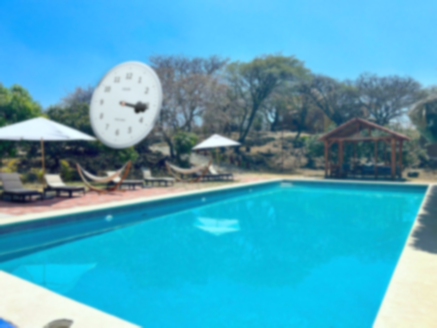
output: 3.16
